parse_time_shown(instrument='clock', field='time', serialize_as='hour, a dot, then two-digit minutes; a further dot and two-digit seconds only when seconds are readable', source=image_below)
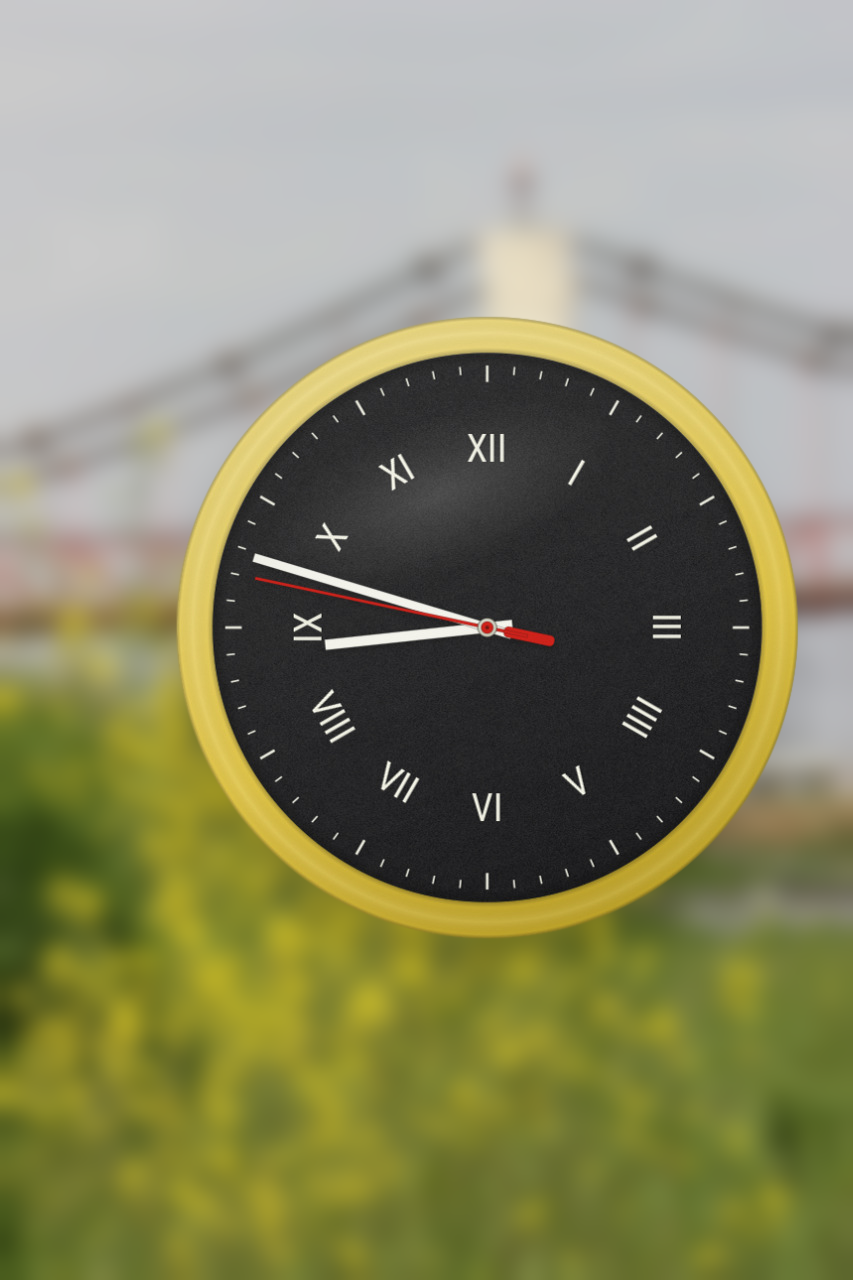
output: 8.47.47
